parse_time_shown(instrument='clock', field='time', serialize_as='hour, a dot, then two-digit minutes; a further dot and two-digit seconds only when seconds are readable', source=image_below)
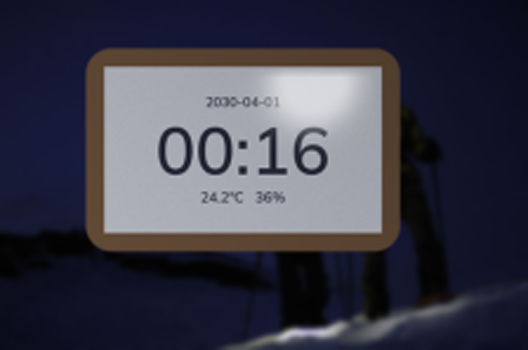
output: 0.16
